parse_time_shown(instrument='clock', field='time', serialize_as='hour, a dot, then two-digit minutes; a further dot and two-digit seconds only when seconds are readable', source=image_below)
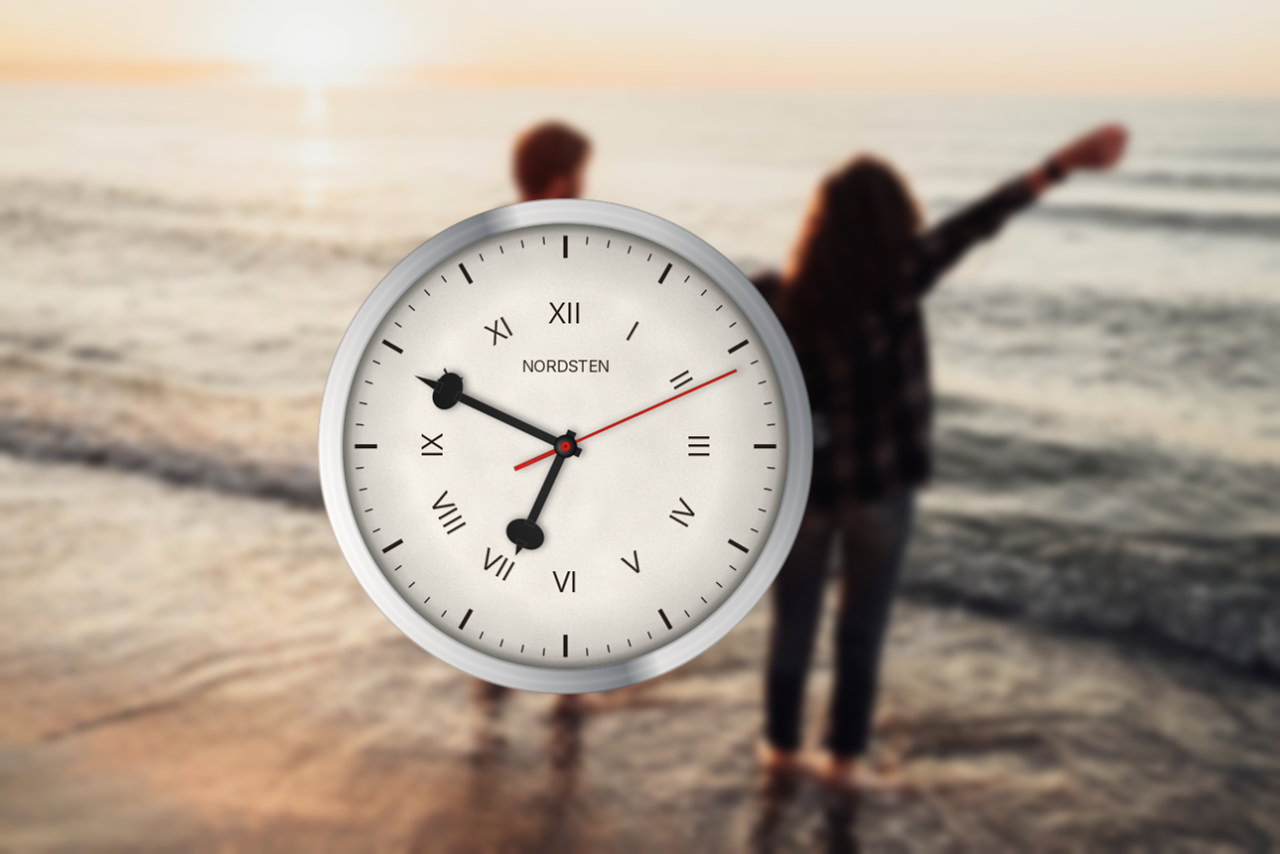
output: 6.49.11
